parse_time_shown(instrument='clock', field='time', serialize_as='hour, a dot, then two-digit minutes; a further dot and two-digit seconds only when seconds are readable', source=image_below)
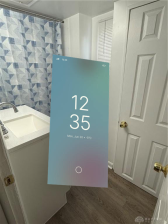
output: 12.35
